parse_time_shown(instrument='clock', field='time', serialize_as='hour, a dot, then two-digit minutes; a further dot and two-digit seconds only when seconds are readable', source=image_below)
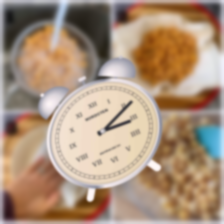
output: 3.11
